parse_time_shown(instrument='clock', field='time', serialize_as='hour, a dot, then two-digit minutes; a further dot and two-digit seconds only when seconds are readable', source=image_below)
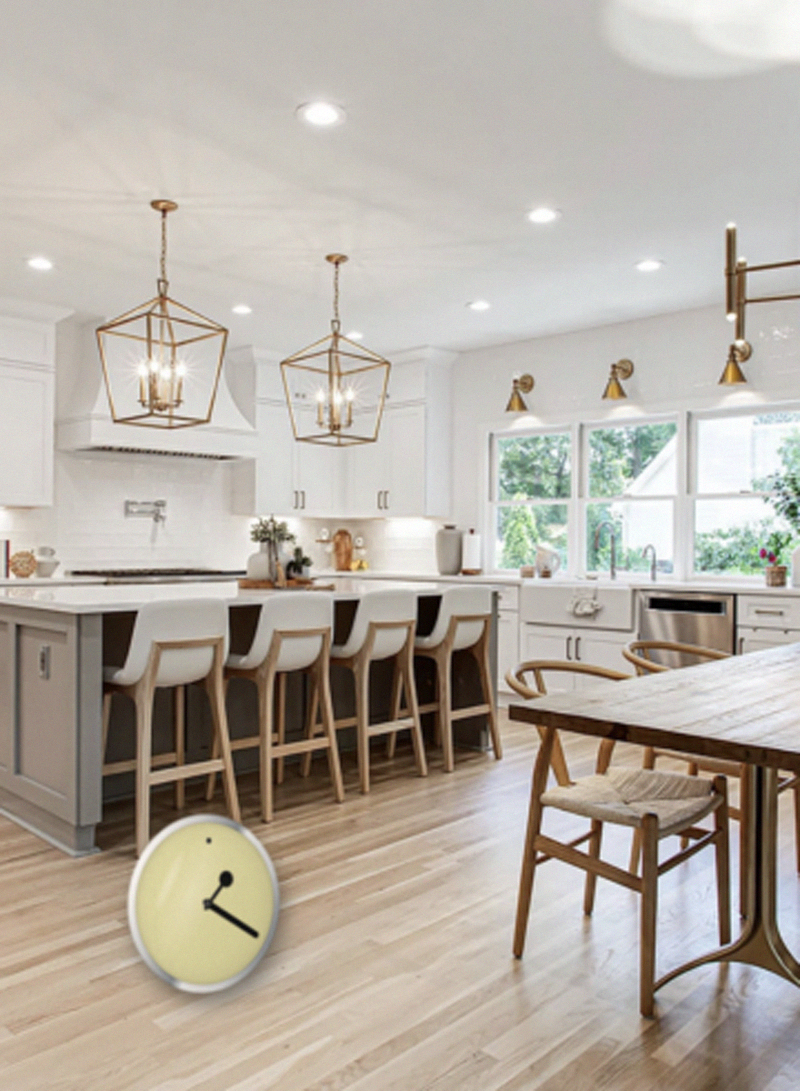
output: 1.20
